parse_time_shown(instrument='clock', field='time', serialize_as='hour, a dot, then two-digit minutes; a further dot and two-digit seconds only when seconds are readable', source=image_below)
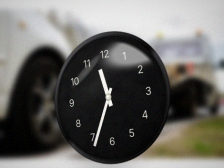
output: 11.34
